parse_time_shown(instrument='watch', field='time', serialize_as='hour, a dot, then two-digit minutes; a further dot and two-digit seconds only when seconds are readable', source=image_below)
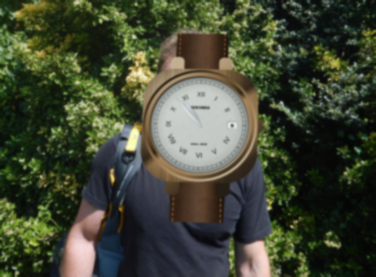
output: 10.53
